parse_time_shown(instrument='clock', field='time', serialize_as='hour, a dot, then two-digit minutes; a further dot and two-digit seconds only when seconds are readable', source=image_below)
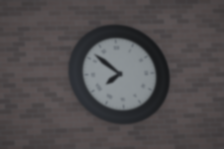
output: 7.52
